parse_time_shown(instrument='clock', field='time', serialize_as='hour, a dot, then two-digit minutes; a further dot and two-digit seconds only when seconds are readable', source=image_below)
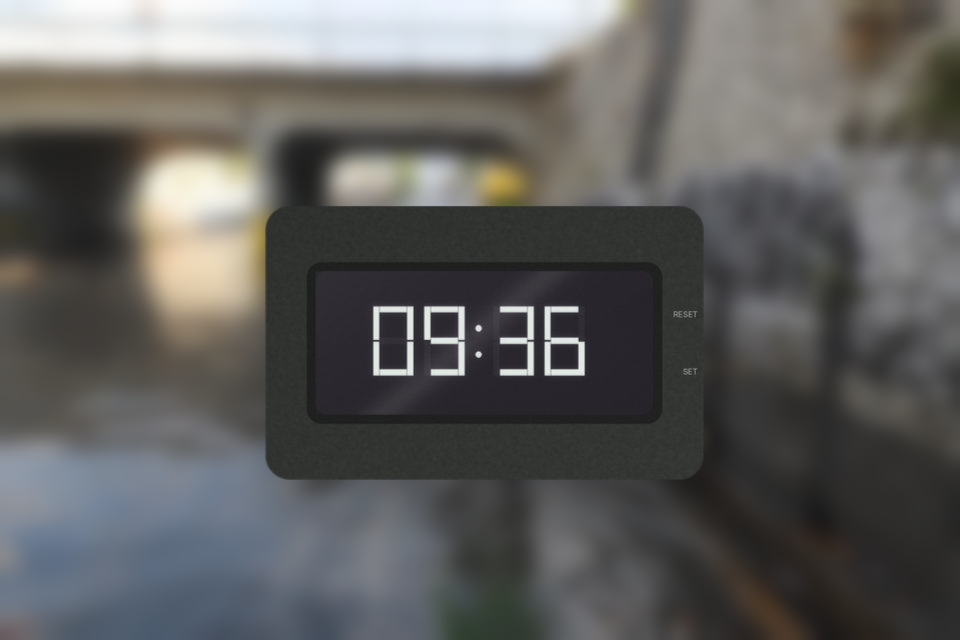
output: 9.36
